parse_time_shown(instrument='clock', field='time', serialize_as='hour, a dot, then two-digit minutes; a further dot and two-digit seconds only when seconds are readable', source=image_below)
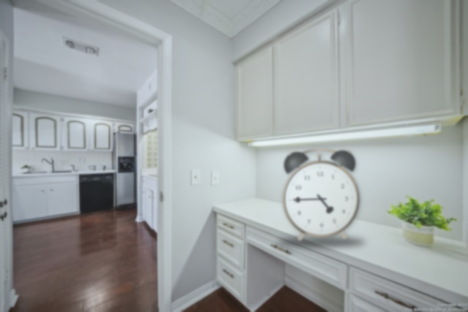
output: 4.45
